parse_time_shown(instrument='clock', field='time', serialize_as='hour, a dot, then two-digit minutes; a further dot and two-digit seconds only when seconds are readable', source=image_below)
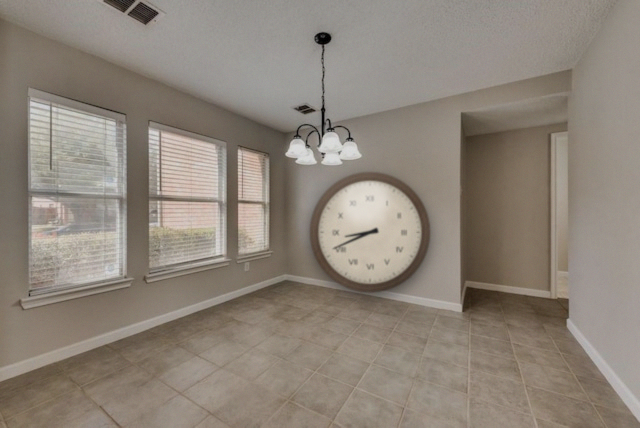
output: 8.41
